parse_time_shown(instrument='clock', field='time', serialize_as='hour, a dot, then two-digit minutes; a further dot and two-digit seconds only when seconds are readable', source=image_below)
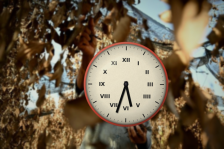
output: 5.33
